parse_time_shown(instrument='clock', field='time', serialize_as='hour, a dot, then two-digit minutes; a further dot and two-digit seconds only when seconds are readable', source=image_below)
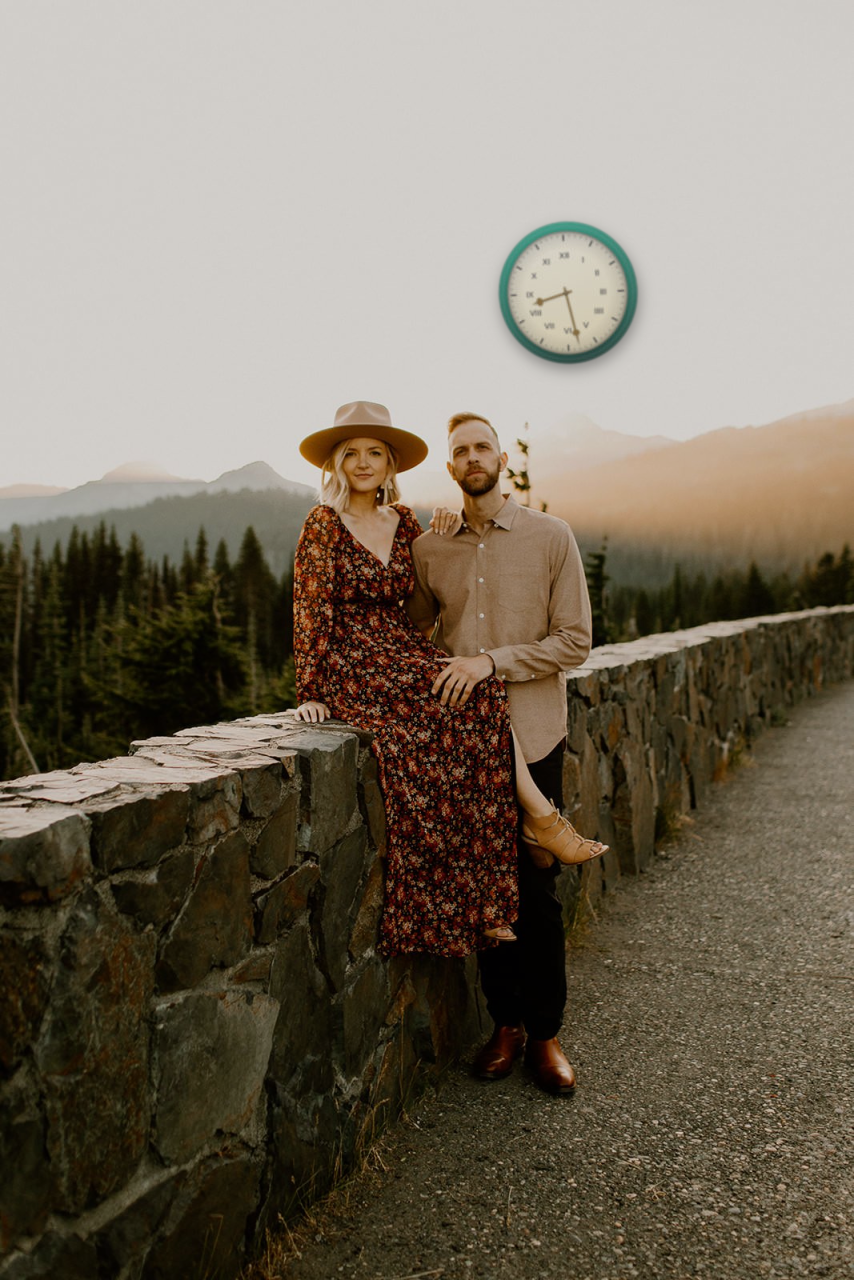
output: 8.28
